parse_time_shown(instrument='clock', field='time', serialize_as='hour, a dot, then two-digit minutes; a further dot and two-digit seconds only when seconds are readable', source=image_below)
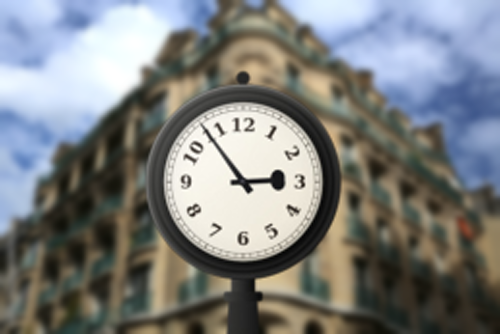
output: 2.54
